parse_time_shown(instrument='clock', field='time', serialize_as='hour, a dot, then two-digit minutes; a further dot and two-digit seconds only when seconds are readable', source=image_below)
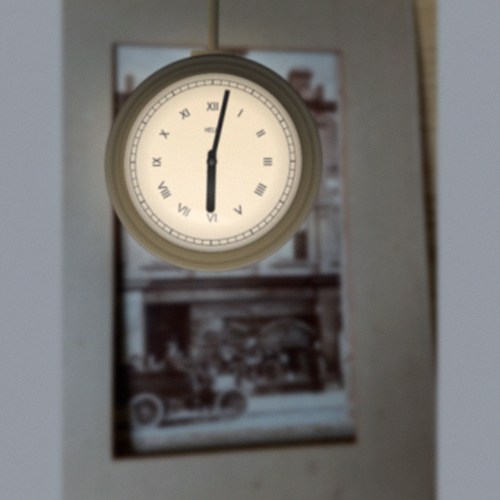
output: 6.02
